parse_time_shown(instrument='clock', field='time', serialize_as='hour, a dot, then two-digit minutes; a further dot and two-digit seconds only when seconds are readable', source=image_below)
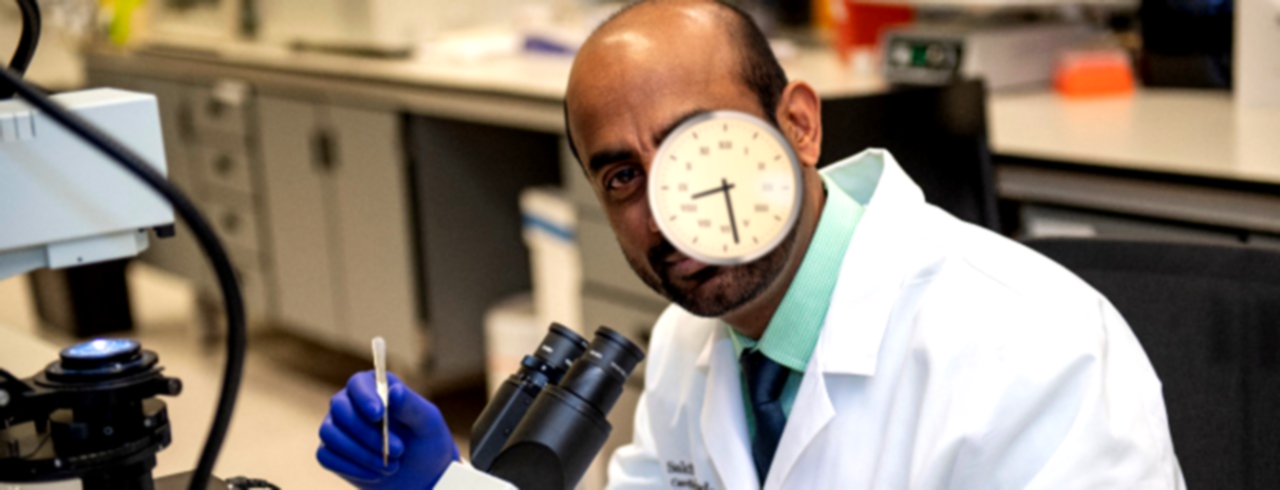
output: 8.28
